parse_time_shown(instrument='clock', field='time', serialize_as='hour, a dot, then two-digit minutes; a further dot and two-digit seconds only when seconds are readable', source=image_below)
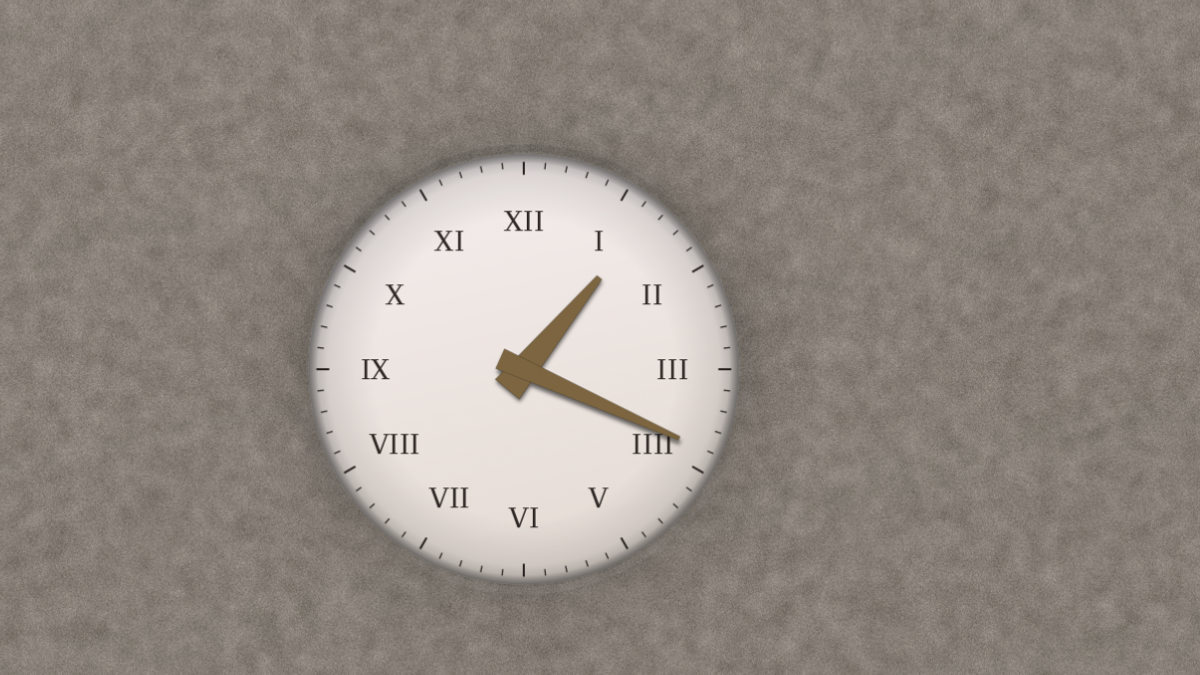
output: 1.19
